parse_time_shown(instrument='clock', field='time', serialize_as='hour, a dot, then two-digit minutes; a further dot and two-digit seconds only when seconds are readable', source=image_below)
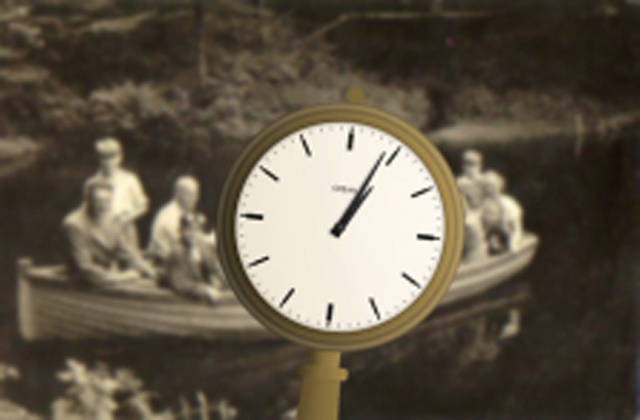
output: 1.04
